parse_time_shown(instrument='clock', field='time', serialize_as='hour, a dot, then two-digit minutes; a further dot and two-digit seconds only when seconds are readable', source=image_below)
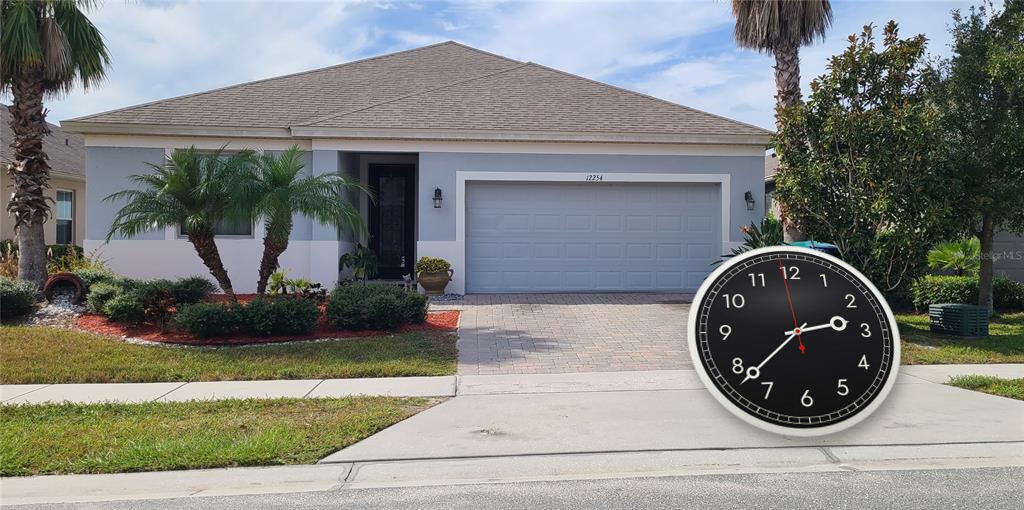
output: 2.37.59
